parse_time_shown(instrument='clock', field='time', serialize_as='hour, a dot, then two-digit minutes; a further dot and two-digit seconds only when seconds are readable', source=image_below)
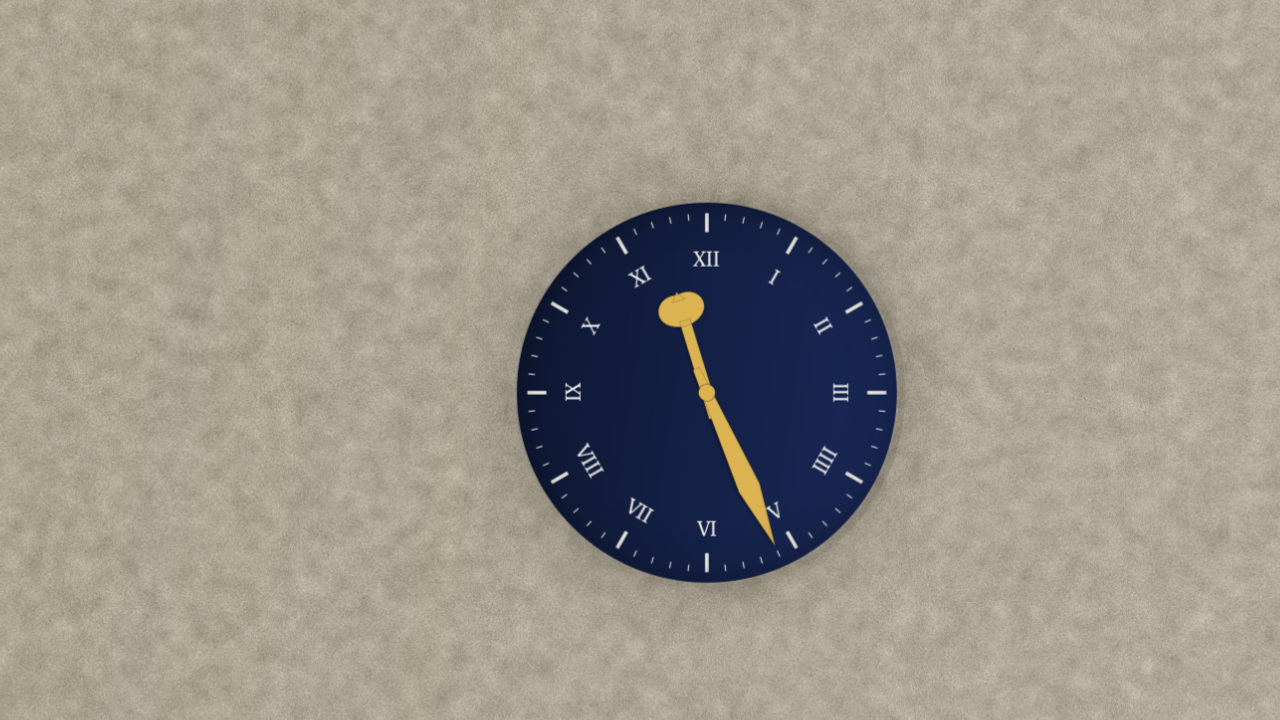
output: 11.26
